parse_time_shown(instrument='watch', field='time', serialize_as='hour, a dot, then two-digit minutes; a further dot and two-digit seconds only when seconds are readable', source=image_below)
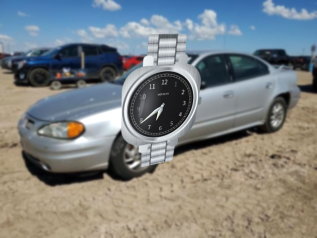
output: 6.39
